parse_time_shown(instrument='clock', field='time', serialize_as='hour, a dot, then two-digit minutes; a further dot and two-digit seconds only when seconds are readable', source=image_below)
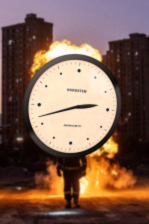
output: 2.42
